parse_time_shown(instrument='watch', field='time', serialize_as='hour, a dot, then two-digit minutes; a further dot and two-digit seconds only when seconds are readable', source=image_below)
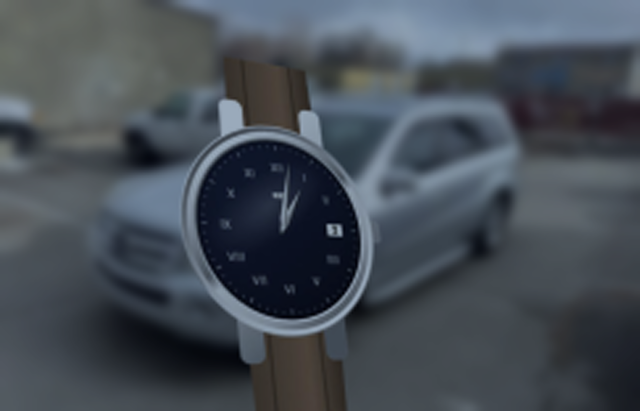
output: 1.02
